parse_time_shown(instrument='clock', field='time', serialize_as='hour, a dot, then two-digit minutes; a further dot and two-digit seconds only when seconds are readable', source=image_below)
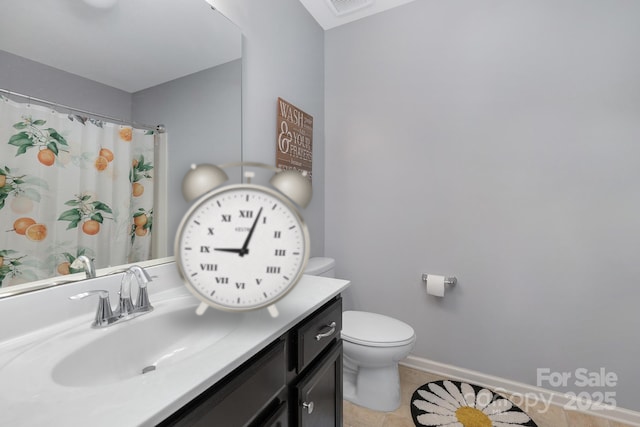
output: 9.03
